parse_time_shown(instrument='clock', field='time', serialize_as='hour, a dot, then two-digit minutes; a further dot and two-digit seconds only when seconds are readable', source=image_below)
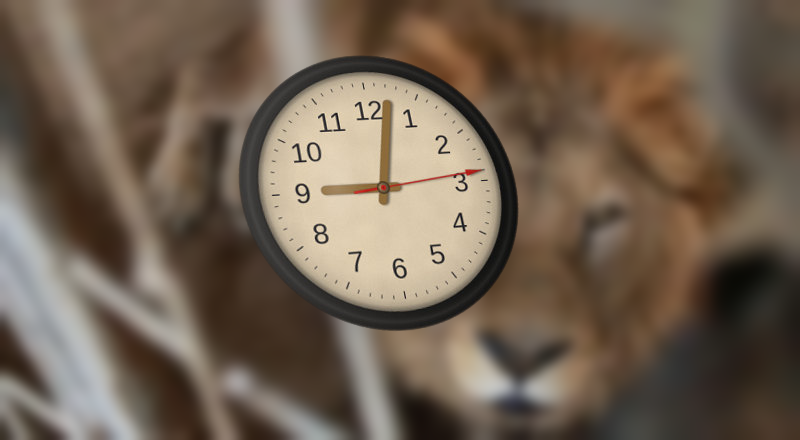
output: 9.02.14
